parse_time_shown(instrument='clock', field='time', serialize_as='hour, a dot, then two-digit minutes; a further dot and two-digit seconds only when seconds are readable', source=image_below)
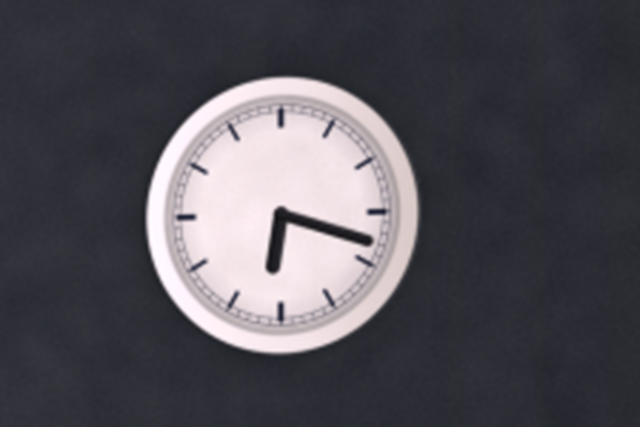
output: 6.18
